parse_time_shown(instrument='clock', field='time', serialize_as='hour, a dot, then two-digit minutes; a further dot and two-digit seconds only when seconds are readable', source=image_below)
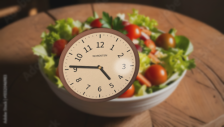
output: 4.46
